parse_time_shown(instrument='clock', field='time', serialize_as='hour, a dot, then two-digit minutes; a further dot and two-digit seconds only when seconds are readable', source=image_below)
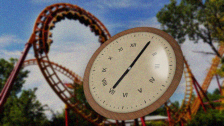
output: 7.05
